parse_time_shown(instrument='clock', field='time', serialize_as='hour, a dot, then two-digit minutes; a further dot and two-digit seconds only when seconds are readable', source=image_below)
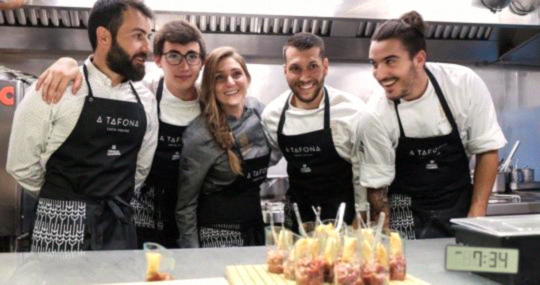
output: 7.34
